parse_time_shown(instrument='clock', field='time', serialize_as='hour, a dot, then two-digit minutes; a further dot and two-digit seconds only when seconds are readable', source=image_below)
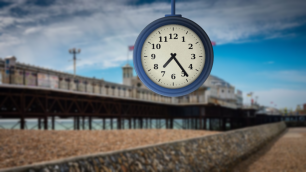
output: 7.24
